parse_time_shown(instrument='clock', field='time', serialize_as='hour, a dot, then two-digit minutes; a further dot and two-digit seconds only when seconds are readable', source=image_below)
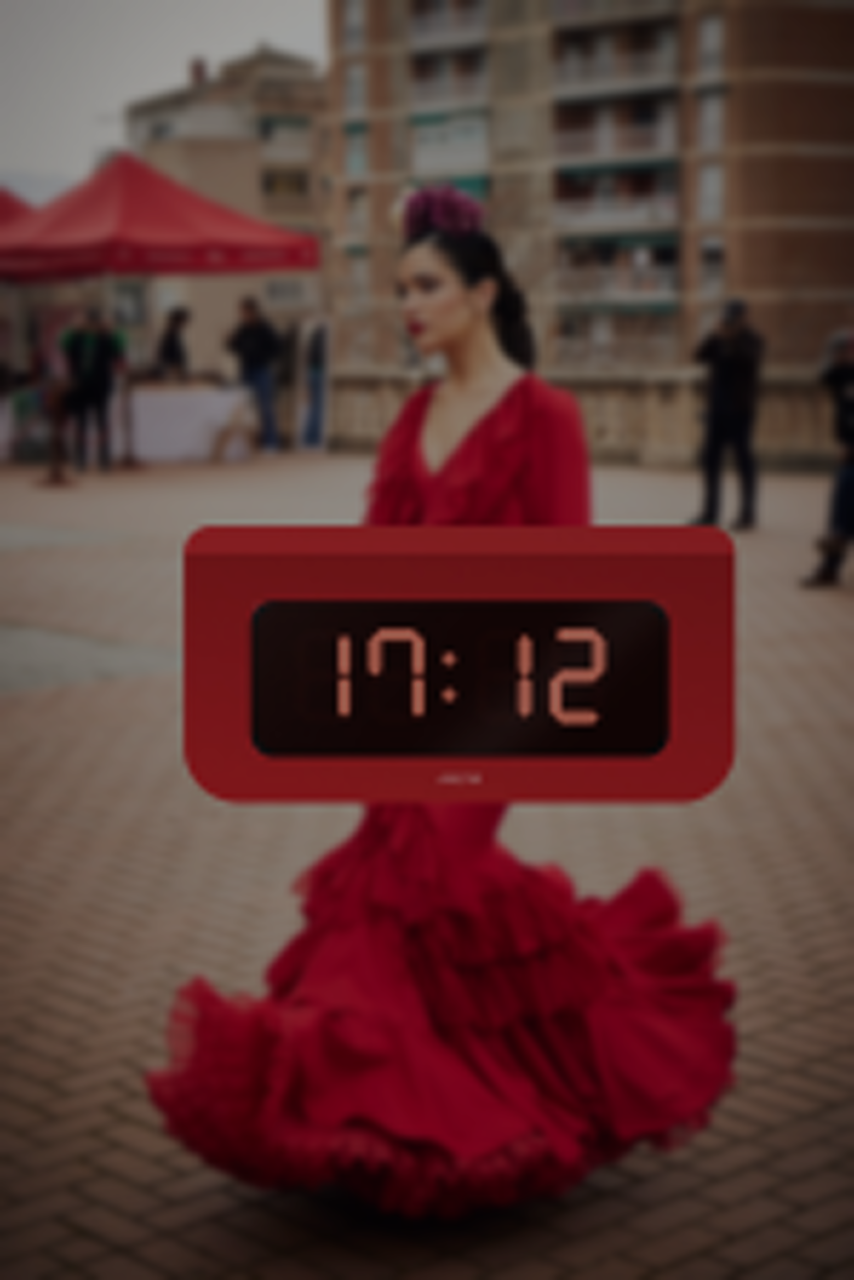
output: 17.12
